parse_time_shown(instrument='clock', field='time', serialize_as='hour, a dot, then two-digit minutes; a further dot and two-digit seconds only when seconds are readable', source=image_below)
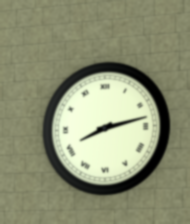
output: 8.13
